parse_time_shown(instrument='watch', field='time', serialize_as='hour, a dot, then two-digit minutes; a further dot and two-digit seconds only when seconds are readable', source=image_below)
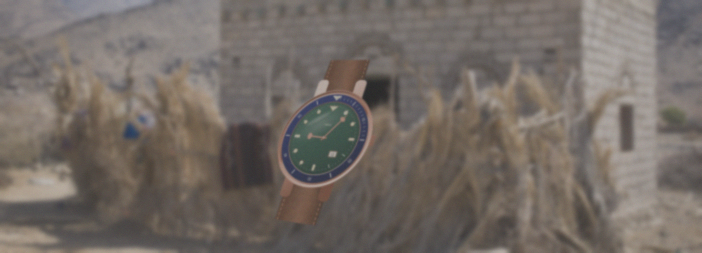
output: 9.06
